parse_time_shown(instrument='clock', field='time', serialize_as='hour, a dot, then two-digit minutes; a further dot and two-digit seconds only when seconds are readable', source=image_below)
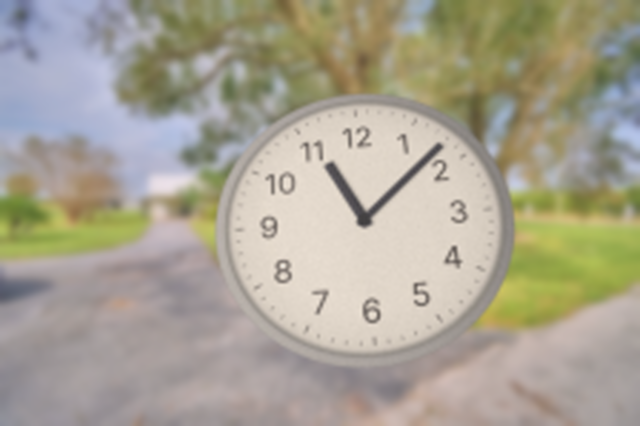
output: 11.08
